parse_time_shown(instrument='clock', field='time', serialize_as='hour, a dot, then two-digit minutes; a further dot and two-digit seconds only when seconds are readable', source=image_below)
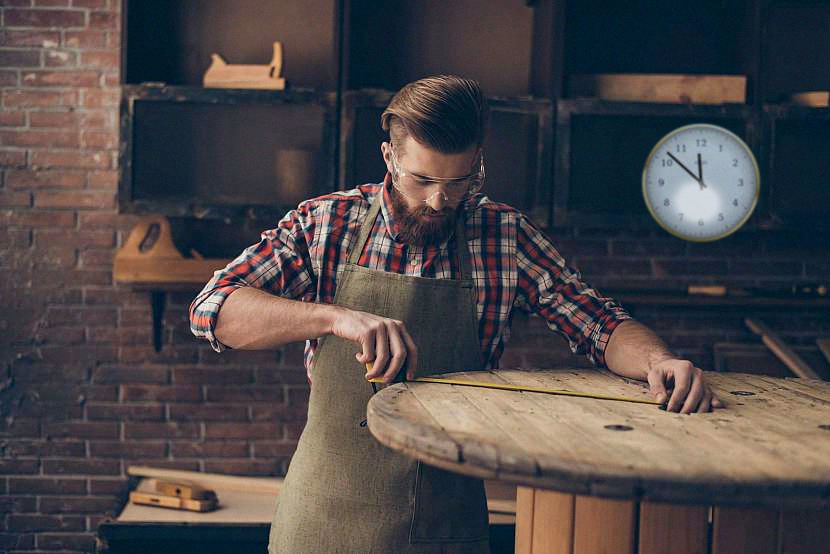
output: 11.52
